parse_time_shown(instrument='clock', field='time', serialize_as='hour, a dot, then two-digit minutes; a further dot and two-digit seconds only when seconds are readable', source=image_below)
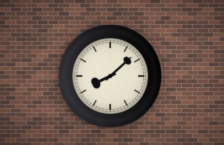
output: 8.08
